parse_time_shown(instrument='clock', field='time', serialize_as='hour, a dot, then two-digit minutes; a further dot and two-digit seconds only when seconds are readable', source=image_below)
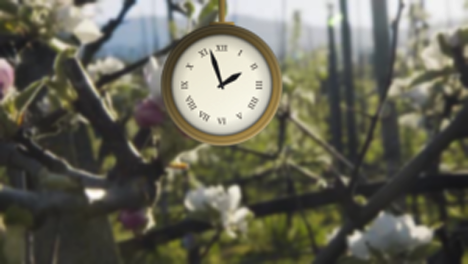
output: 1.57
